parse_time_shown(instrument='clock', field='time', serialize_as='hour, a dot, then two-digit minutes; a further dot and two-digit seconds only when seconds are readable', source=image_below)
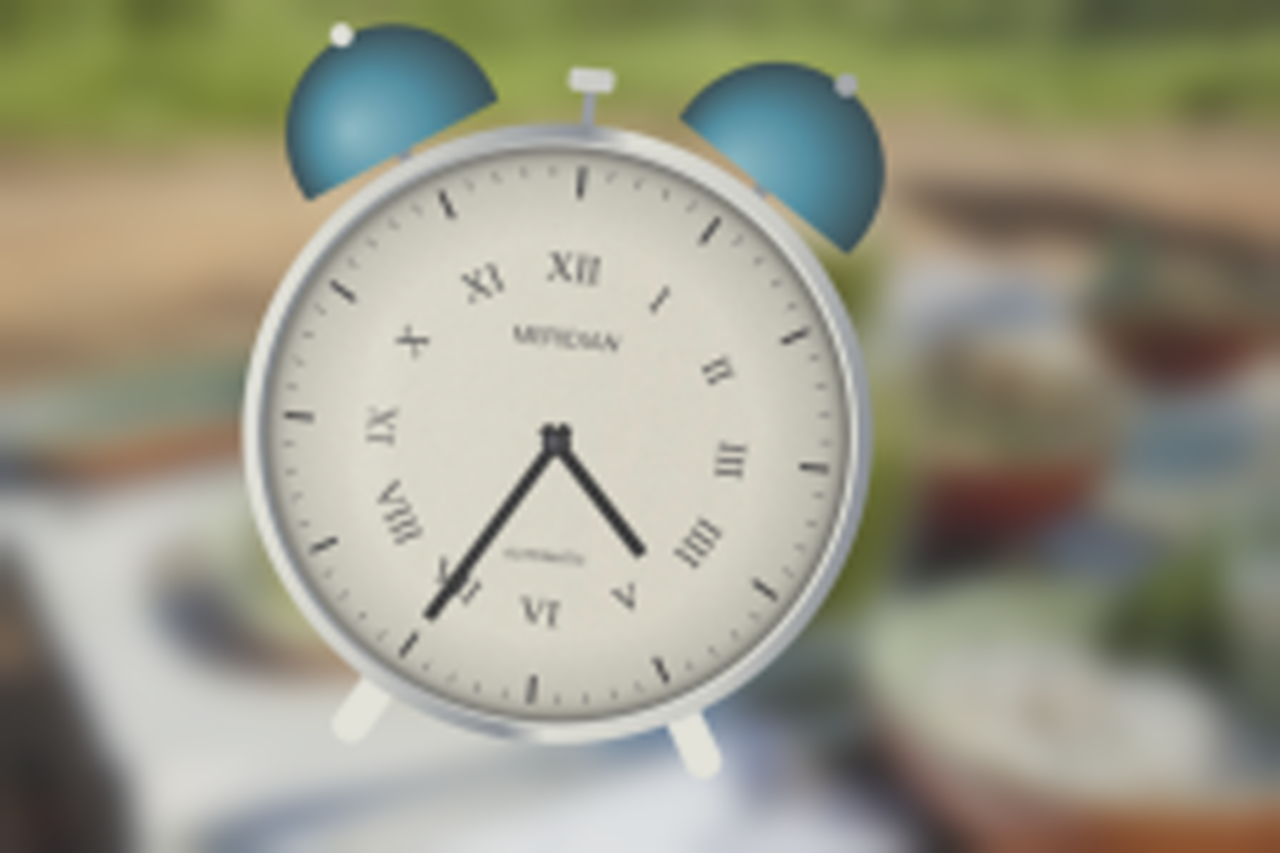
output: 4.35
